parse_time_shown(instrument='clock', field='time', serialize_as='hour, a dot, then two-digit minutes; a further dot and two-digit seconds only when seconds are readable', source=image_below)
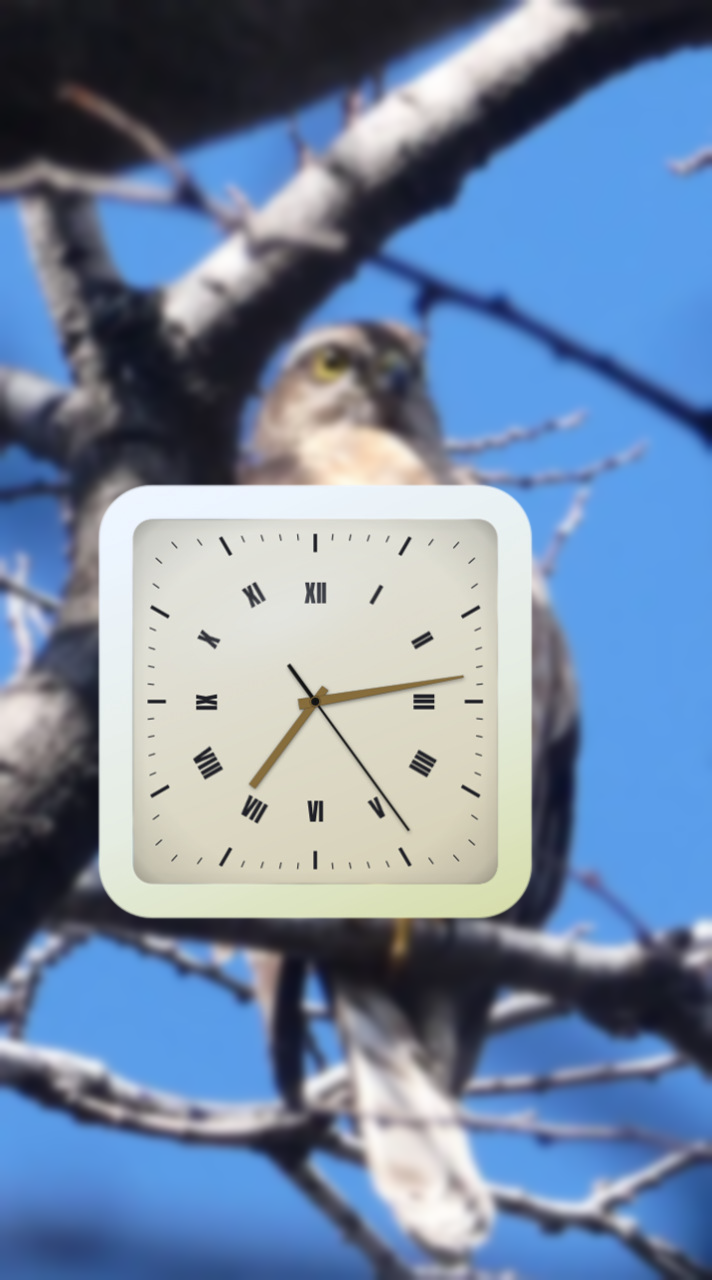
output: 7.13.24
